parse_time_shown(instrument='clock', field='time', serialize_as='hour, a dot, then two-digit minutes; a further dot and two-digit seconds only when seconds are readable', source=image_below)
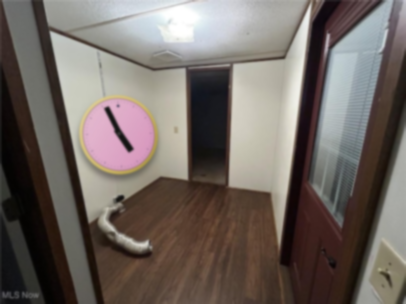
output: 4.56
